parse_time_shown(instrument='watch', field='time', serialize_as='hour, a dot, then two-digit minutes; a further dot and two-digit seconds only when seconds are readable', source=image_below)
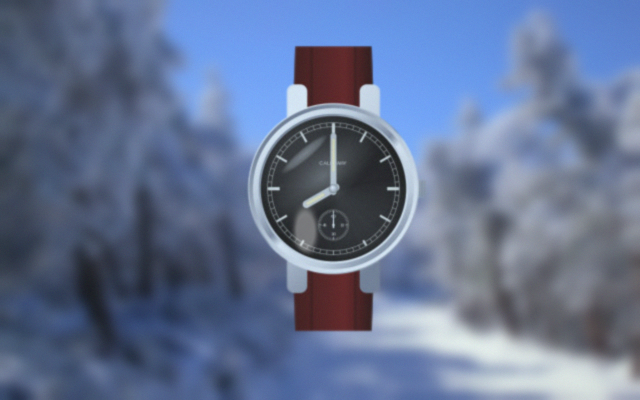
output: 8.00
